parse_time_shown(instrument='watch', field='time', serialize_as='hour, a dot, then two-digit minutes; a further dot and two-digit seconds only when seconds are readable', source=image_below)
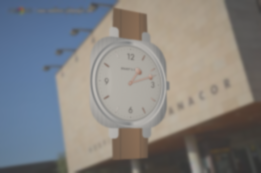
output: 1.12
